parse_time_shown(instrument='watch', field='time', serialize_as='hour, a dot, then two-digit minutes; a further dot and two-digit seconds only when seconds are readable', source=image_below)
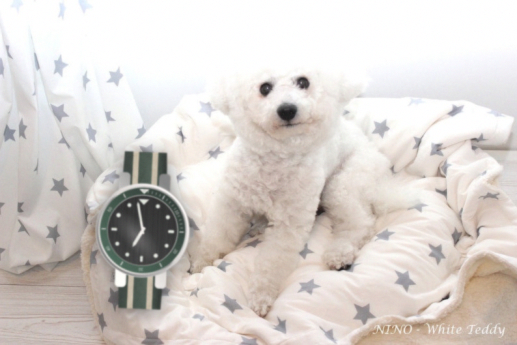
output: 6.58
